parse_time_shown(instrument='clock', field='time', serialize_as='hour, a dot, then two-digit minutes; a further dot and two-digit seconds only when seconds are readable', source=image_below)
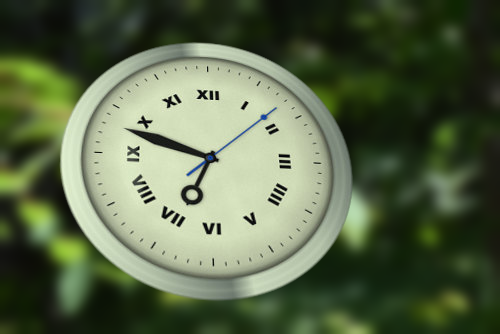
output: 6.48.08
